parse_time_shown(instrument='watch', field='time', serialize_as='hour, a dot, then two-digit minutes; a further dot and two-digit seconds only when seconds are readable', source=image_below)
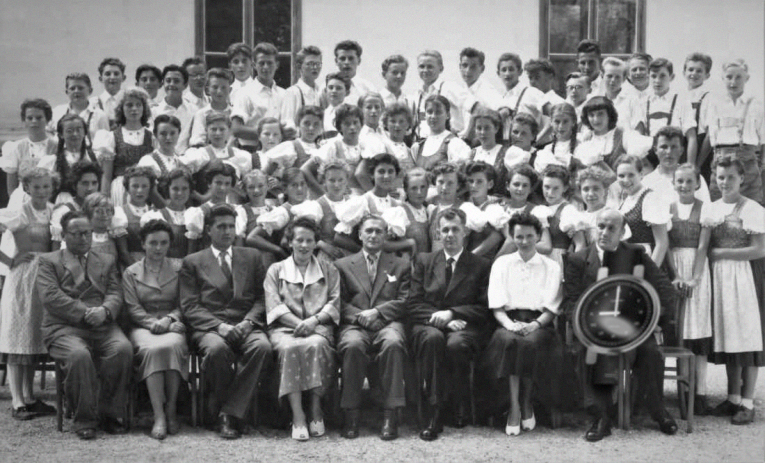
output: 9.00
